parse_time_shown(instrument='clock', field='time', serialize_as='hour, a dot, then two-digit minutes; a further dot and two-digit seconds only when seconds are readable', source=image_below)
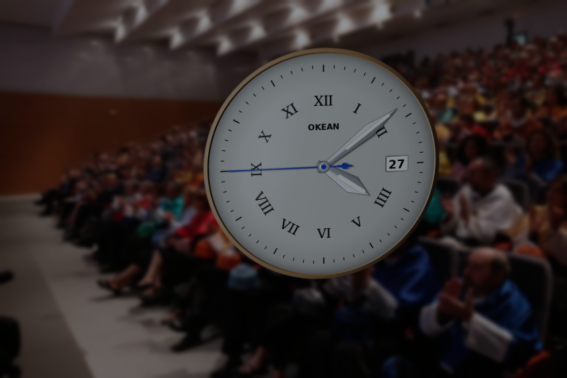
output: 4.08.45
